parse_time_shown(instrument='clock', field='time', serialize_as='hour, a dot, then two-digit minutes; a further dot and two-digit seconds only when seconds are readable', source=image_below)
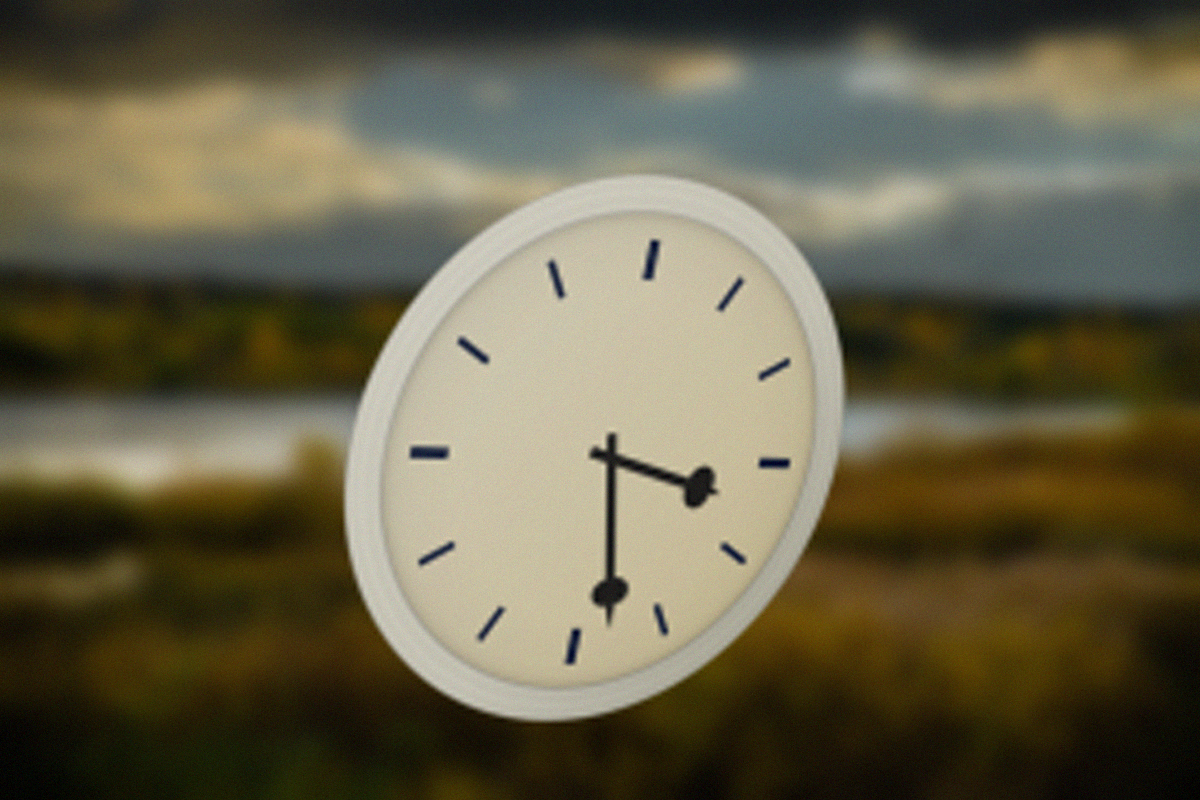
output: 3.28
